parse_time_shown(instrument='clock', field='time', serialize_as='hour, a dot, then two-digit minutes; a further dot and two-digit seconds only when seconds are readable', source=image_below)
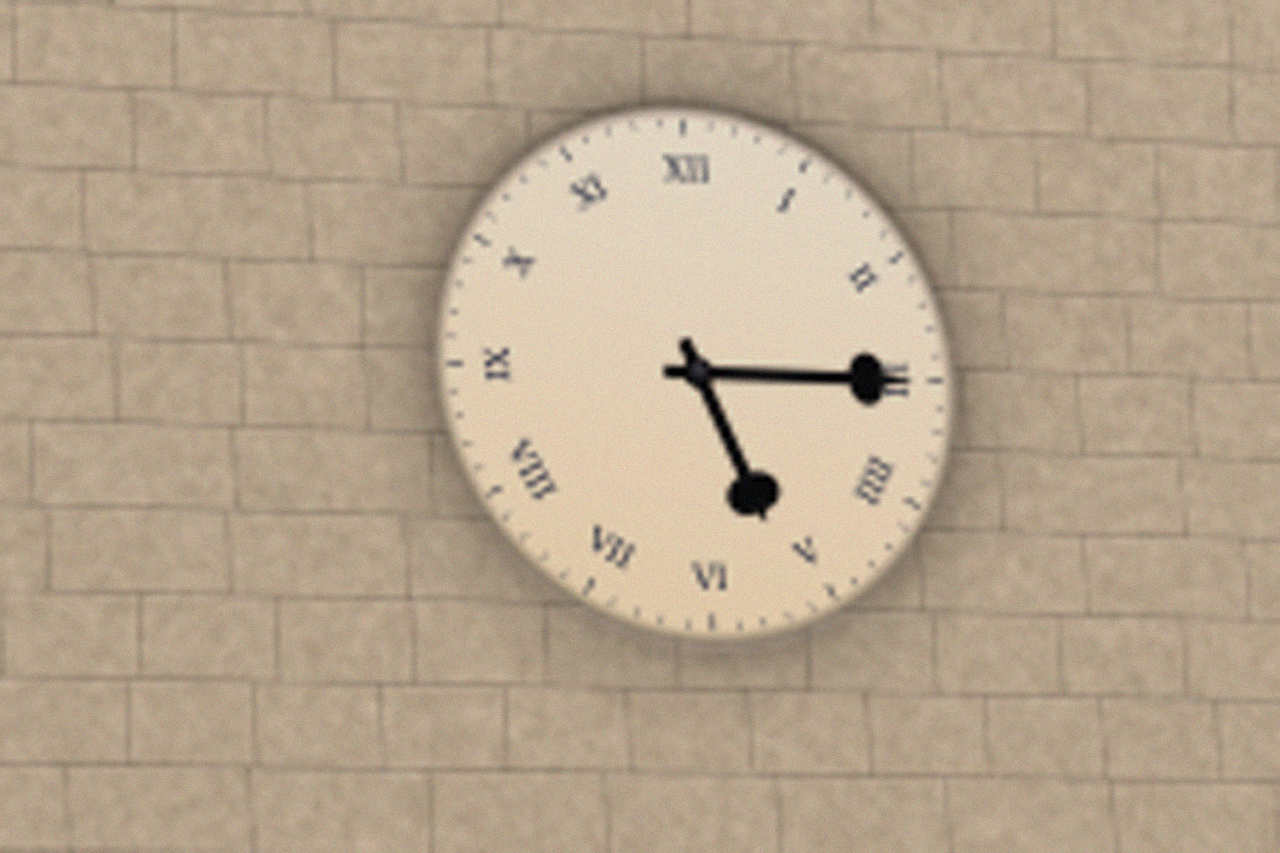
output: 5.15
